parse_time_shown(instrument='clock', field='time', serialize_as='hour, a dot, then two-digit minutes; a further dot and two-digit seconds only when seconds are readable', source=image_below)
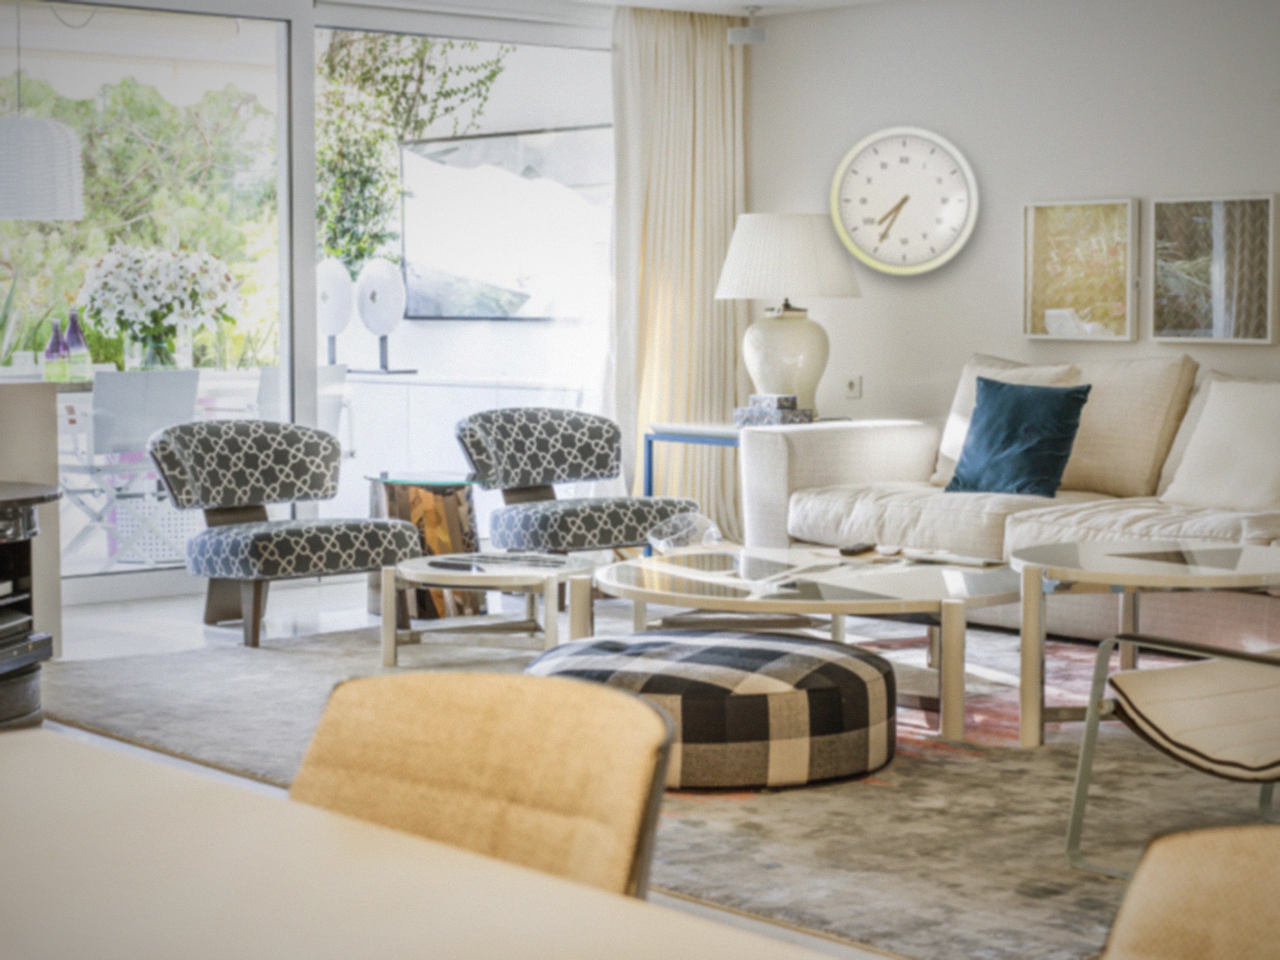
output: 7.35
